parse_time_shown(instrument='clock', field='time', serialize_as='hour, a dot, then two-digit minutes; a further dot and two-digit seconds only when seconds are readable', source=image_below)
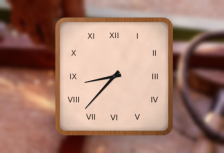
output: 8.37
